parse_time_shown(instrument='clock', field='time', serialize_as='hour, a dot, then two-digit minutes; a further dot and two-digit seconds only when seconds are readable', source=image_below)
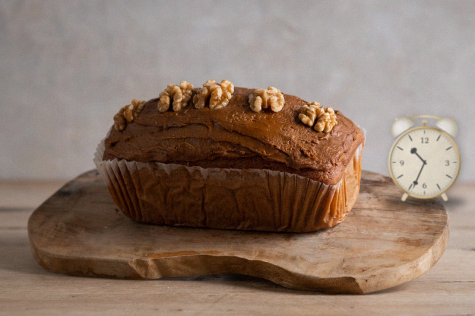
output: 10.34
